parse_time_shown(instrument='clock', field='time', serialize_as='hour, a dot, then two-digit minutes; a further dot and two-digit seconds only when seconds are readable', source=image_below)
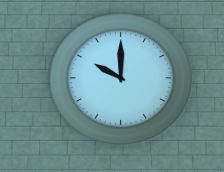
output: 10.00
